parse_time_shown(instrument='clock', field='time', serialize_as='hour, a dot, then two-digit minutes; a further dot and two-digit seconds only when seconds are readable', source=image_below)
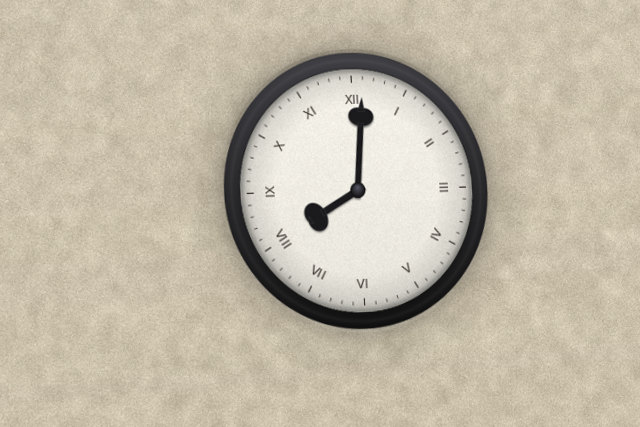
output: 8.01
